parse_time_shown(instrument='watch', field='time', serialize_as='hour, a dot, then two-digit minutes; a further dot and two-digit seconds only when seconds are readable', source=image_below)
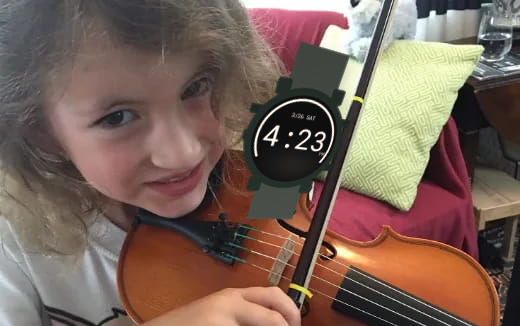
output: 4.23
